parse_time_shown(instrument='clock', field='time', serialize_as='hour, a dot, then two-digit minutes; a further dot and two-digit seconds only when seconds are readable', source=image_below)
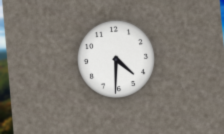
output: 4.31
